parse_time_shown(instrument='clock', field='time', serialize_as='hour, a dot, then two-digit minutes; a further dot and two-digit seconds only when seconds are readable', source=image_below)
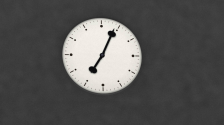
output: 7.04
